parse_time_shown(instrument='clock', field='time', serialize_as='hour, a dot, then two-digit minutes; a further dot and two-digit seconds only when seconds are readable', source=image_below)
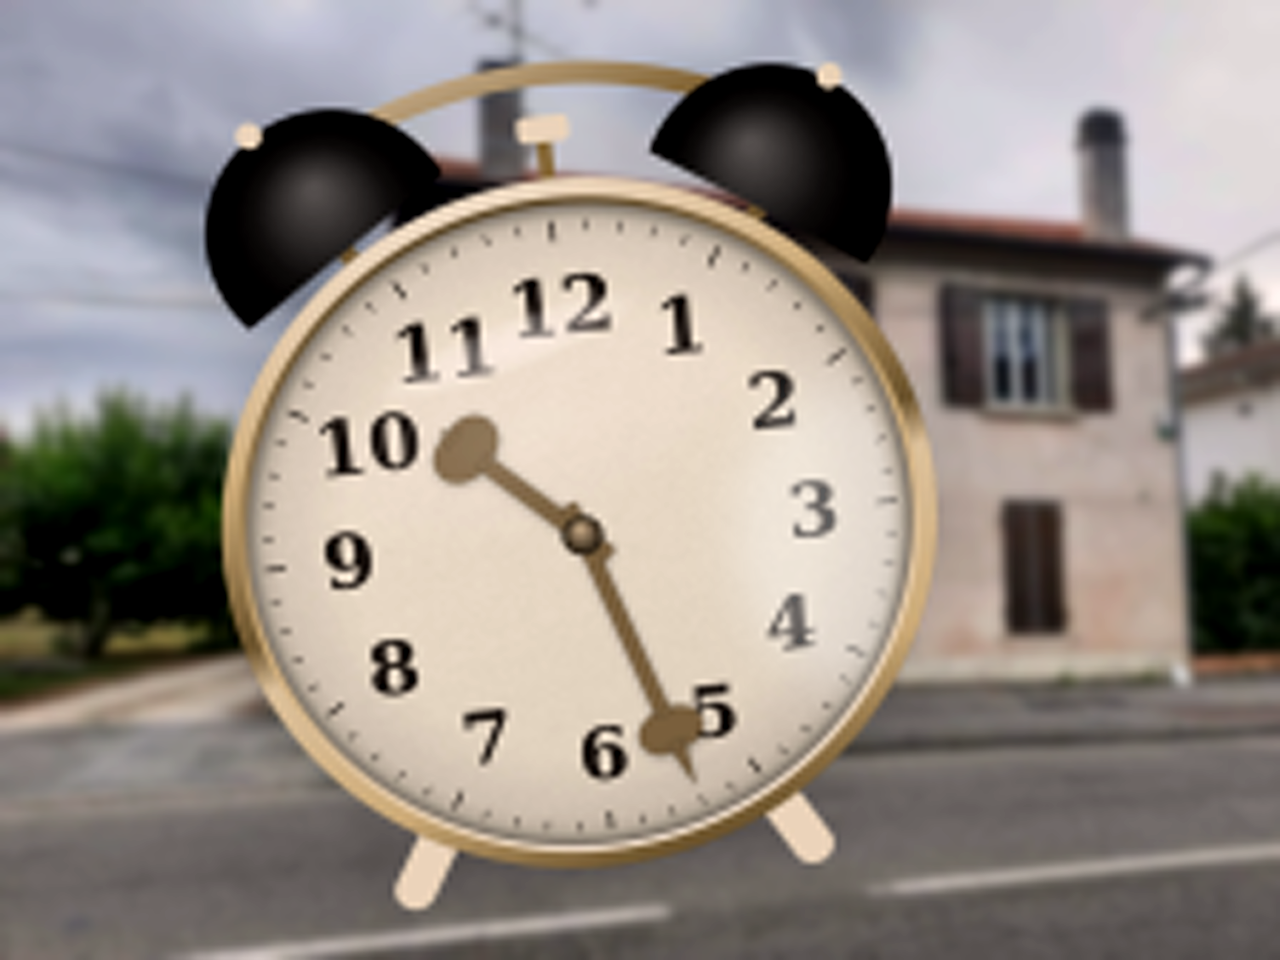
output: 10.27
